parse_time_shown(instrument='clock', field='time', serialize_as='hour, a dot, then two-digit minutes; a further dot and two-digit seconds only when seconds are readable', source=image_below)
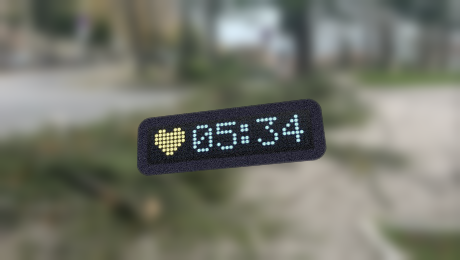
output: 5.34
